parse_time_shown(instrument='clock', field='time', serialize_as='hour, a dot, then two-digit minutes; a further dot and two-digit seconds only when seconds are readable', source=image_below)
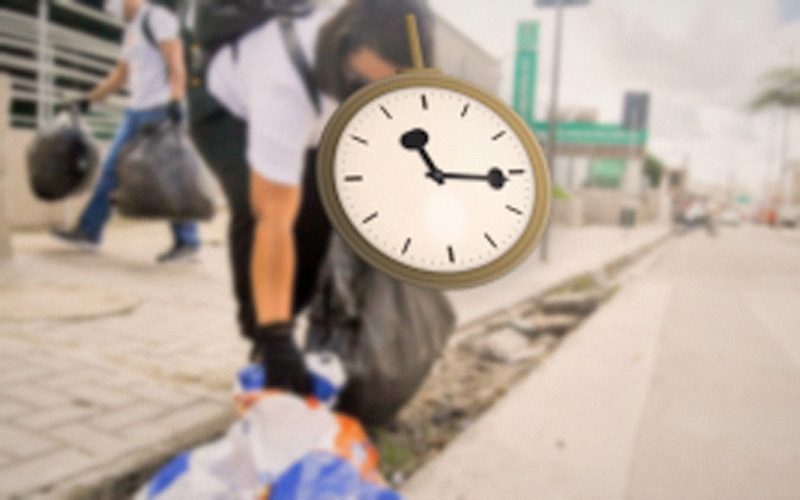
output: 11.16
